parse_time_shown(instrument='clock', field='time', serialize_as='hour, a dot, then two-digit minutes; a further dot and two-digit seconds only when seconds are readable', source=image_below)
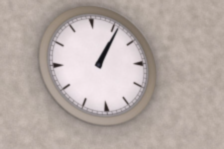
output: 1.06
